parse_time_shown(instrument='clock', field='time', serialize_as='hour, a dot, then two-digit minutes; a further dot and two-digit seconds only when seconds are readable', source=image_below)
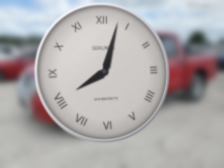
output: 8.03
